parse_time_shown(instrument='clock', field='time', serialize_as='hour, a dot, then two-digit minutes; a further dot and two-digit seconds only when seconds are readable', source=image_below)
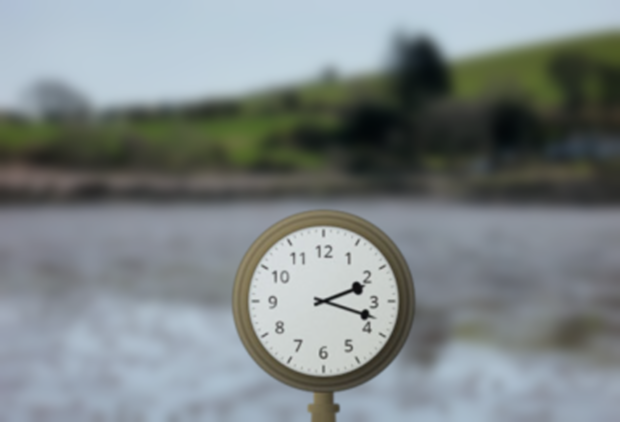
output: 2.18
